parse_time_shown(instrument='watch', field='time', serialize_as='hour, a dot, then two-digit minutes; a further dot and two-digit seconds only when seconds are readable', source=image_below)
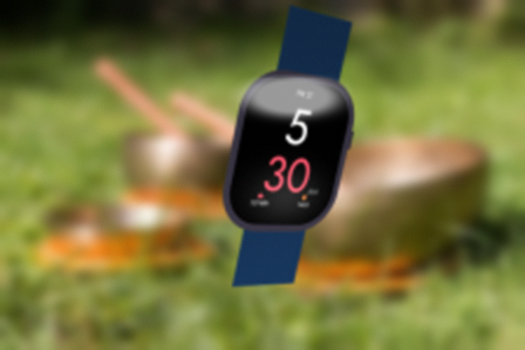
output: 5.30
